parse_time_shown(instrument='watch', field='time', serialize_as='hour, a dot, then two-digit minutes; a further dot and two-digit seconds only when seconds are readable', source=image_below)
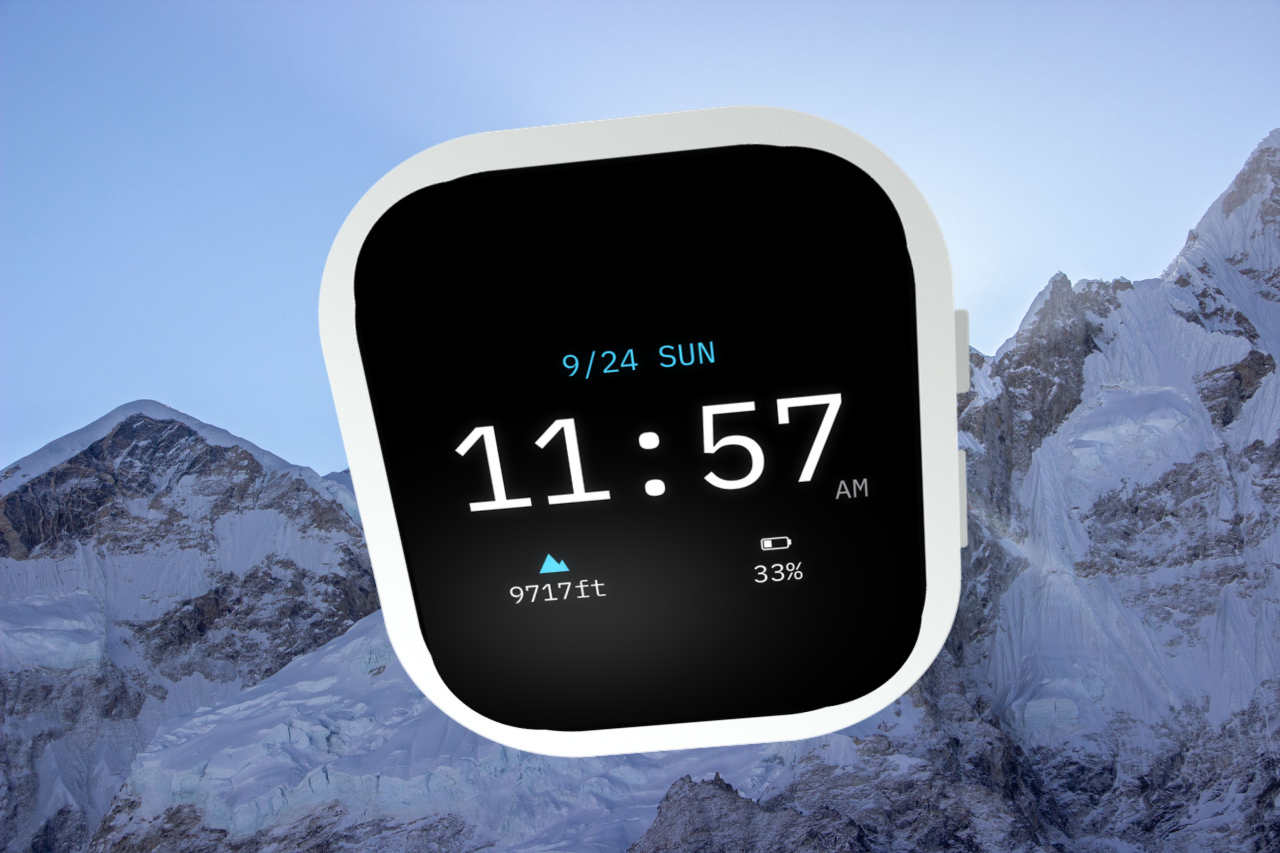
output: 11.57
